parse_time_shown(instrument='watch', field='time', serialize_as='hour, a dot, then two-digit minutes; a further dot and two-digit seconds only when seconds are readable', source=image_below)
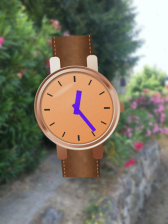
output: 12.24
